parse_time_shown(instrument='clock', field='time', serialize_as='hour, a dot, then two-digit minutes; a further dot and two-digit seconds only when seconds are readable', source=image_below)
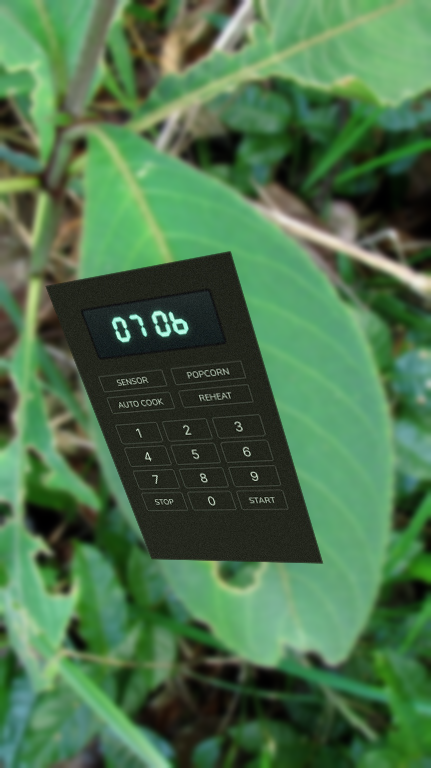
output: 7.06
